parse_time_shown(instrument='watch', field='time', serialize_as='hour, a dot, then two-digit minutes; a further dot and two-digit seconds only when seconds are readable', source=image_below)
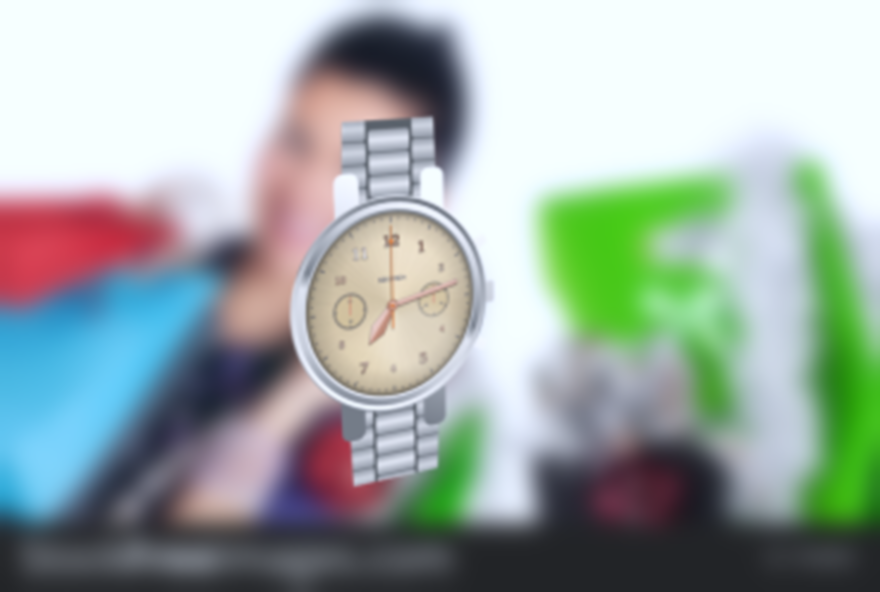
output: 7.13
